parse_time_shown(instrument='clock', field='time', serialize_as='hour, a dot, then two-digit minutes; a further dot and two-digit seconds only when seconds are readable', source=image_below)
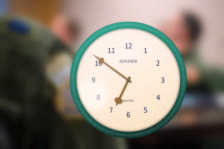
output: 6.51
